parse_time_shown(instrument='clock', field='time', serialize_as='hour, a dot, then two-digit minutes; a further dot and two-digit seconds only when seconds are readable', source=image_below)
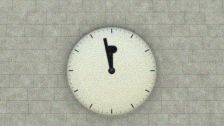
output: 11.58
